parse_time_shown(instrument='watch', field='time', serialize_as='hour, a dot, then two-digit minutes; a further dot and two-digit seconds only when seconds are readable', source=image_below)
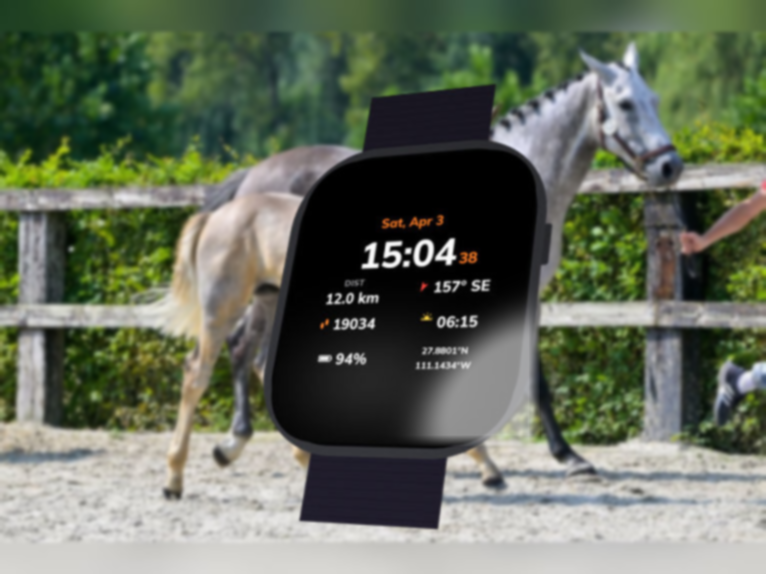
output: 15.04.38
